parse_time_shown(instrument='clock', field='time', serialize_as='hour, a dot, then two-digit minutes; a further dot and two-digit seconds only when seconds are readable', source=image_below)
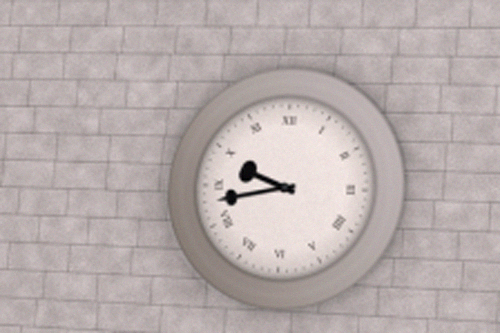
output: 9.43
